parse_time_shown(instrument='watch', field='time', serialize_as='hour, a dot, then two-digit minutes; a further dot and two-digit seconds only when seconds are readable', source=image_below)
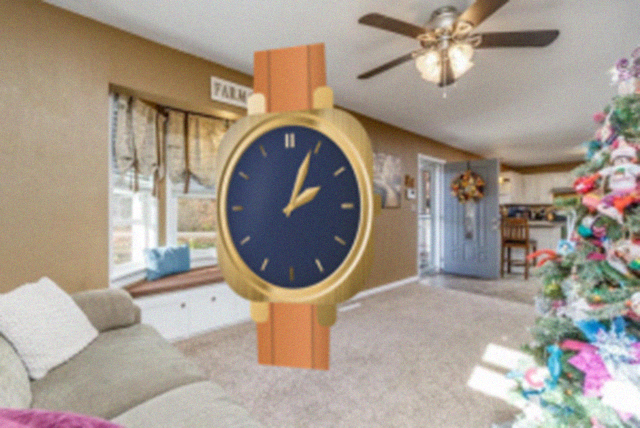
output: 2.04
